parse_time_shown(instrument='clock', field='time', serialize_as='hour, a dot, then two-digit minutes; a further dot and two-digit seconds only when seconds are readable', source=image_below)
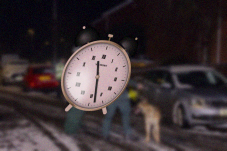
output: 11.28
